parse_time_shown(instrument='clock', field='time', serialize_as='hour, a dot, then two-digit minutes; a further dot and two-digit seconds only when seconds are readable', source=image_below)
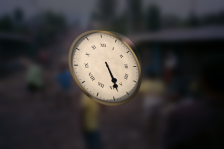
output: 5.28
